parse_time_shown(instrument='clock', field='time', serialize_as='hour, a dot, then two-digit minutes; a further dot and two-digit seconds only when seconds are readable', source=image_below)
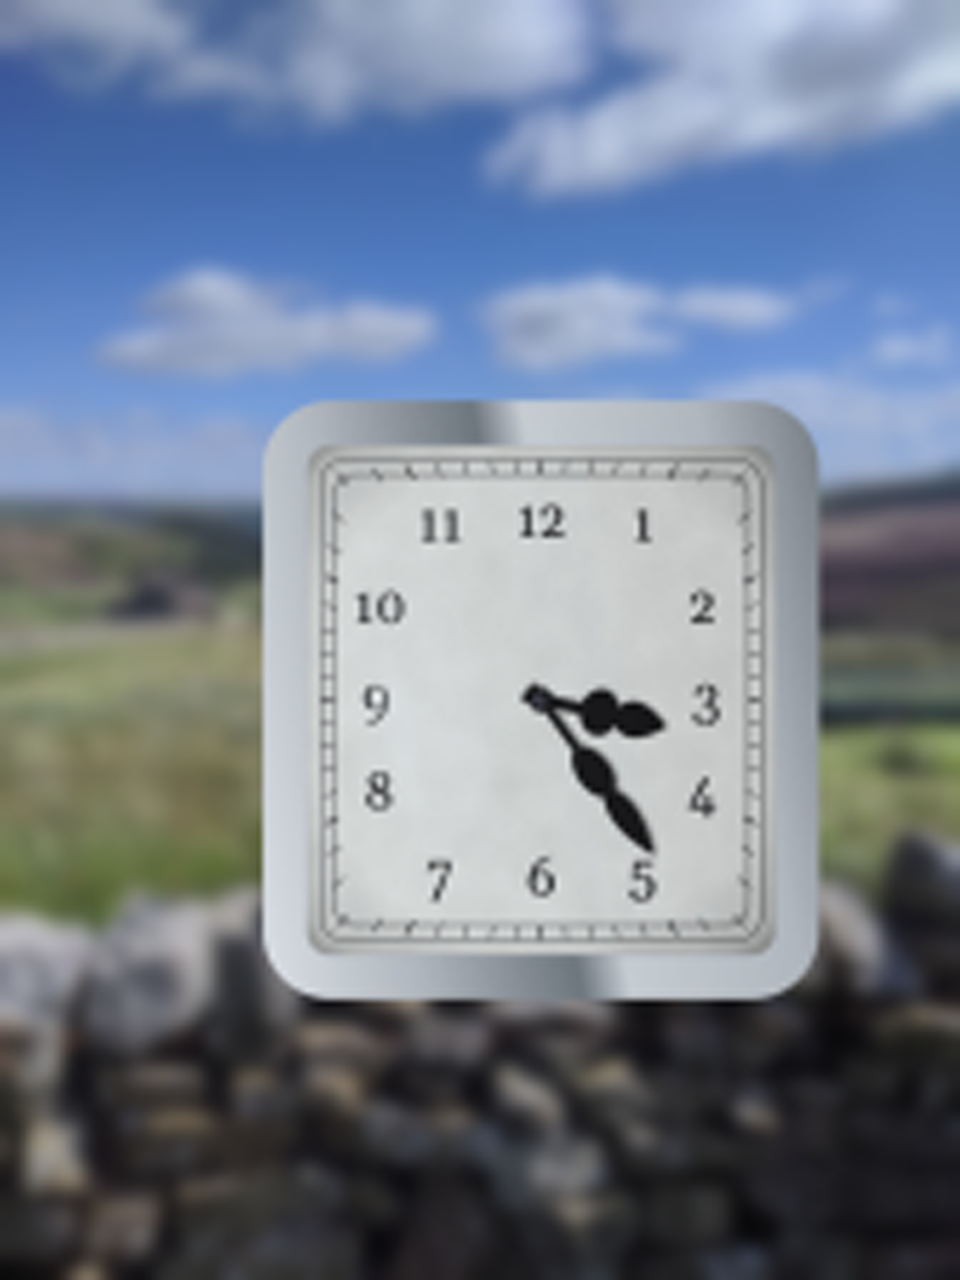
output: 3.24
